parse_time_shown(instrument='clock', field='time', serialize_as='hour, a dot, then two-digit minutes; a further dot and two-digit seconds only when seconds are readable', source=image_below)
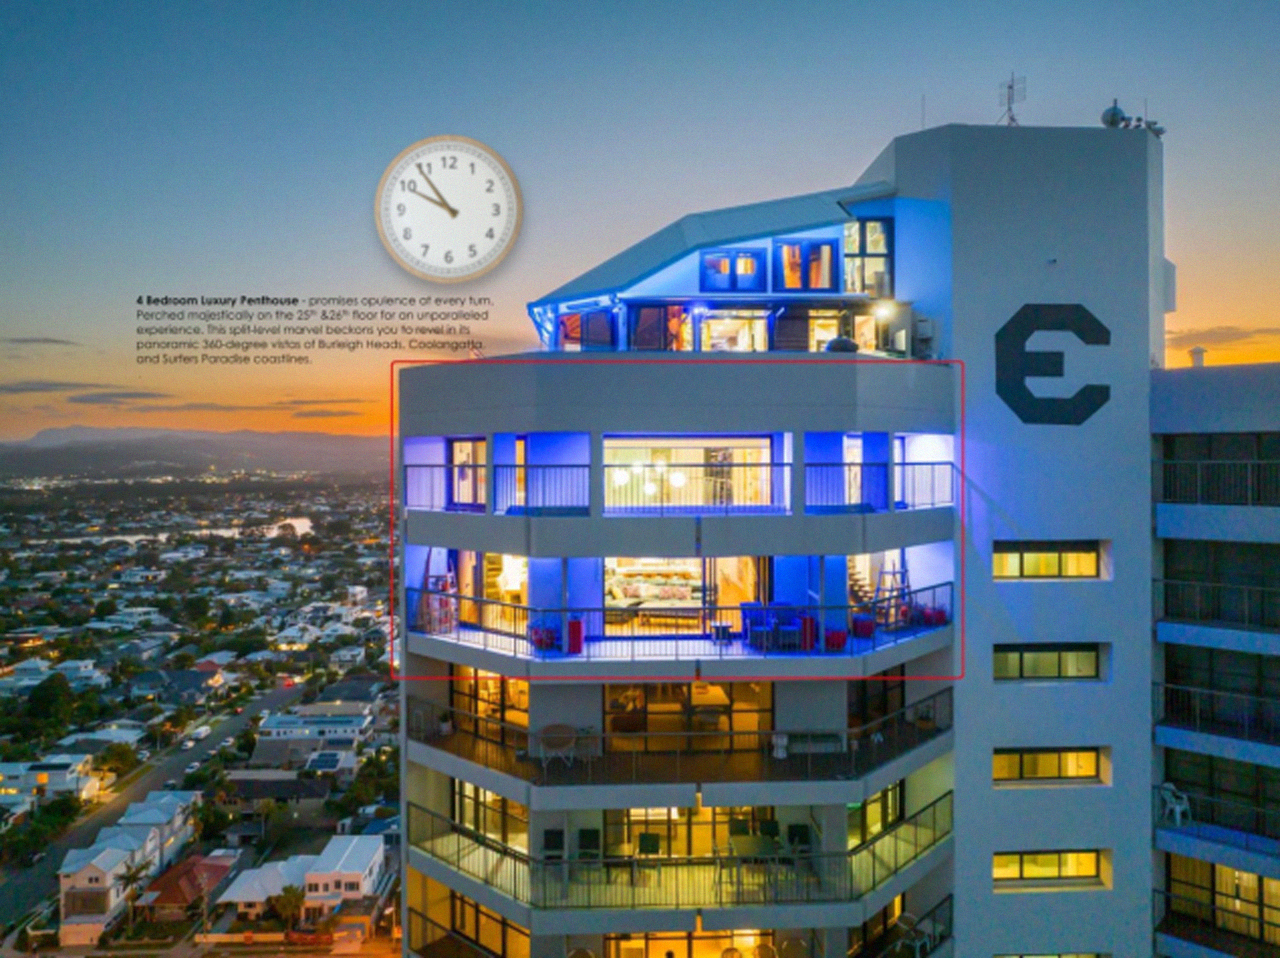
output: 9.54
